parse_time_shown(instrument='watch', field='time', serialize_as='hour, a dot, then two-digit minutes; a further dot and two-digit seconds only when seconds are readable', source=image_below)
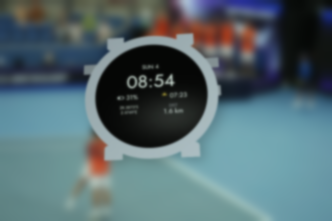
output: 8.54
